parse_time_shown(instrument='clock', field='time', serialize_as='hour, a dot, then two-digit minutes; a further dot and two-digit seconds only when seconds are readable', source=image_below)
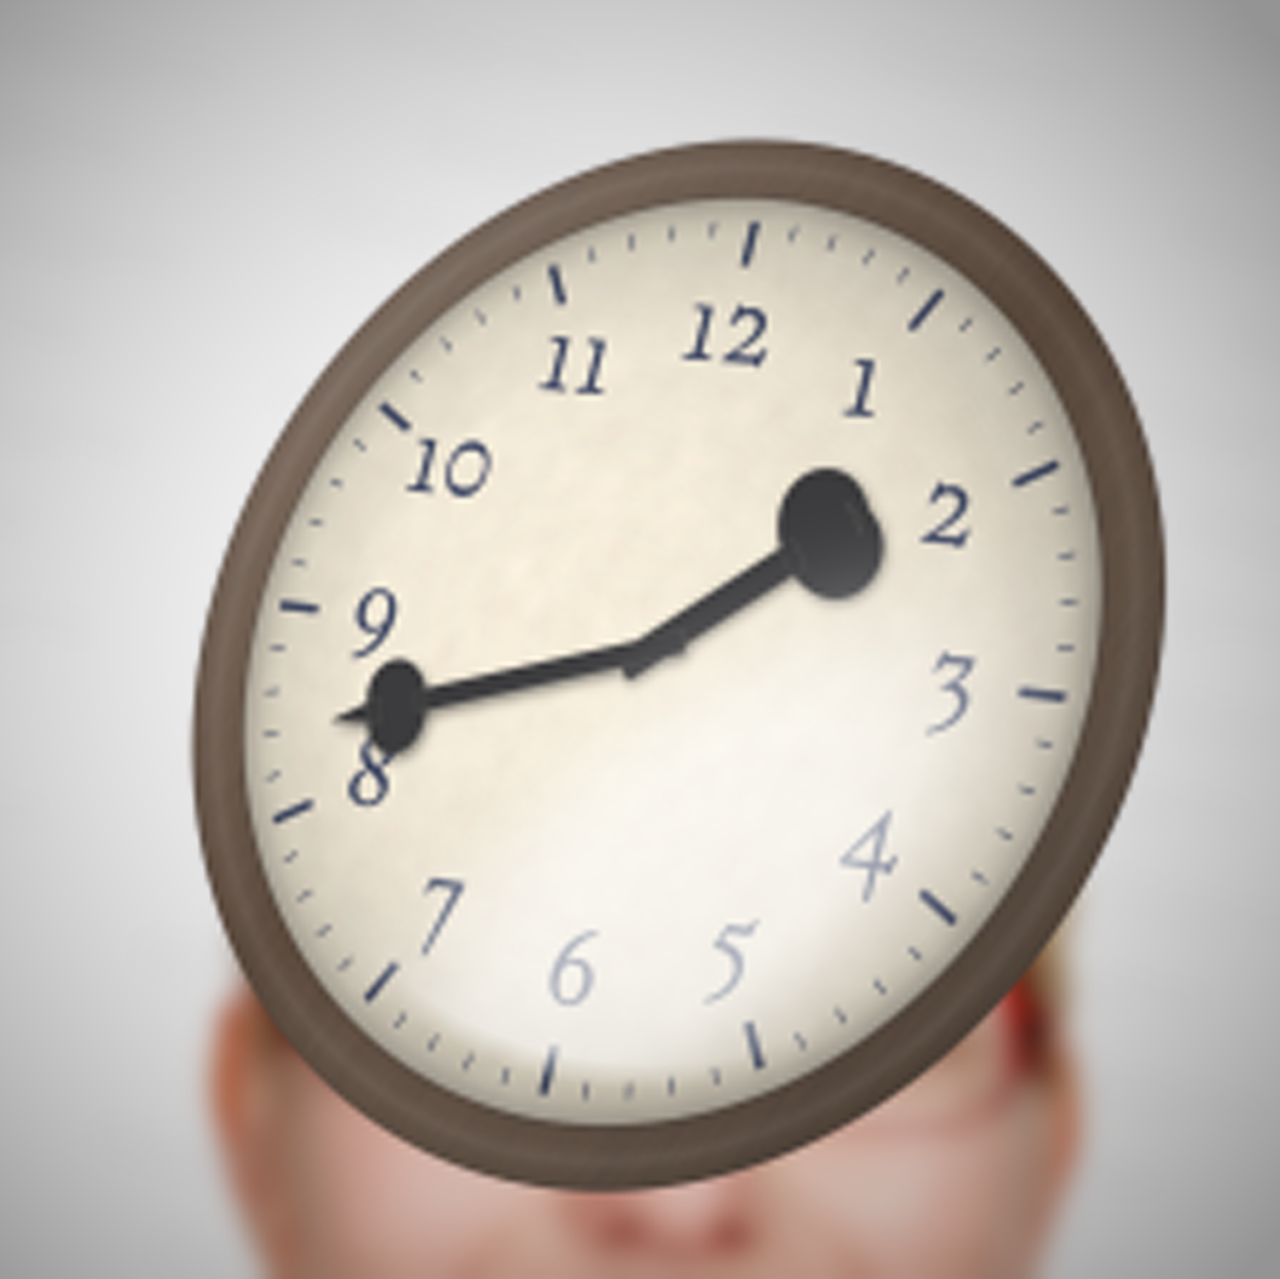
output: 1.42
